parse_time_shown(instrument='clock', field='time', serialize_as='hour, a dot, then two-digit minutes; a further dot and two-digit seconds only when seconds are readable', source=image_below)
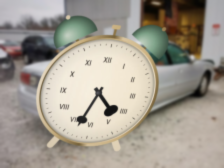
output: 4.33
